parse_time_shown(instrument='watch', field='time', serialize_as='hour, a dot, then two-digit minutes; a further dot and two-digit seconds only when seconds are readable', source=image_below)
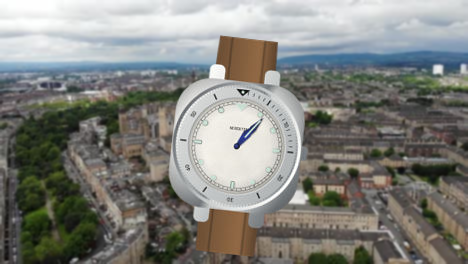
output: 1.06
